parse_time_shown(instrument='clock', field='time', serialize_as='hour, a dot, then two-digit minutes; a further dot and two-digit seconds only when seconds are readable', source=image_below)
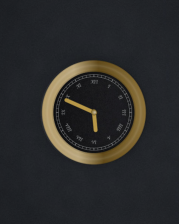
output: 5.49
